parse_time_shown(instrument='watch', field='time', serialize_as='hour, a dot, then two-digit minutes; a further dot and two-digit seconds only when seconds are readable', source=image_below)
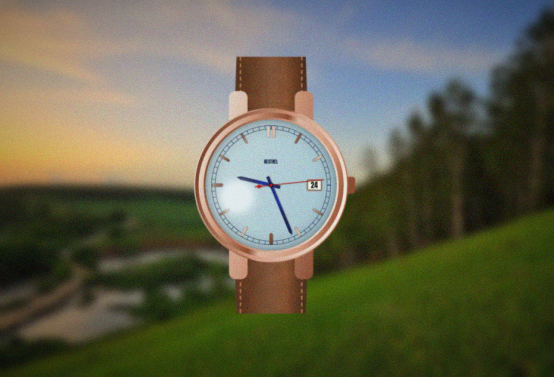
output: 9.26.14
